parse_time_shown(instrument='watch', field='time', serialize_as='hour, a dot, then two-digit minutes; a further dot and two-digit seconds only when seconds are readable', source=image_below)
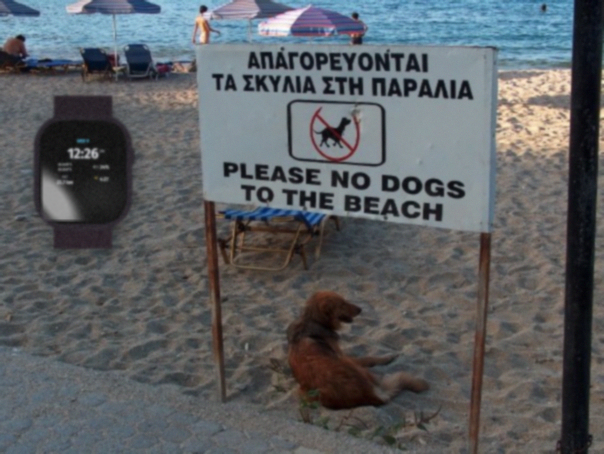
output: 12.26
